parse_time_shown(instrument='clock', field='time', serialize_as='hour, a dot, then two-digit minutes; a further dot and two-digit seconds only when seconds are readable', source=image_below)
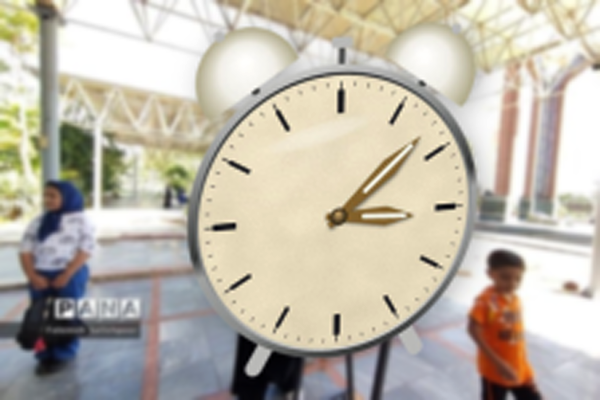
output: 3.08
